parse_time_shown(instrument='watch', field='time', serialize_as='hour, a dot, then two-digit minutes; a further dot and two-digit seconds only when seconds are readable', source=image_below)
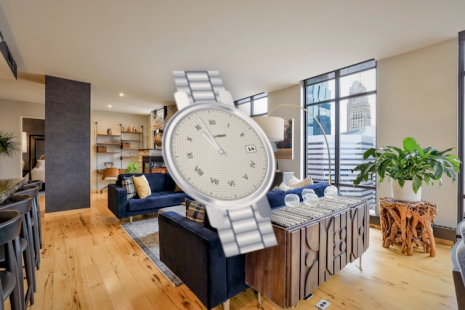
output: 10.57
